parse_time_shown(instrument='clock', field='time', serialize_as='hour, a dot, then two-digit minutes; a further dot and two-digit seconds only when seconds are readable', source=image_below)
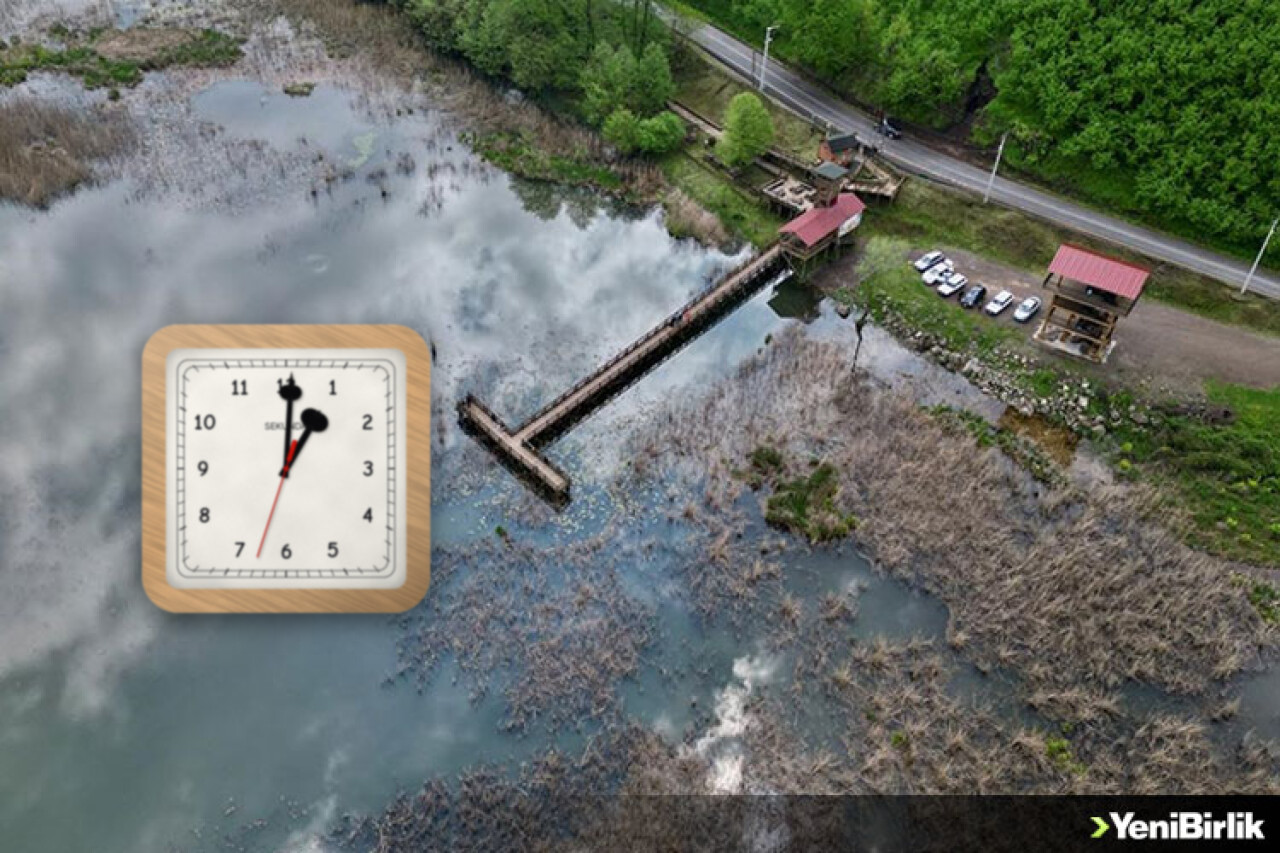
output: 1.00.33
